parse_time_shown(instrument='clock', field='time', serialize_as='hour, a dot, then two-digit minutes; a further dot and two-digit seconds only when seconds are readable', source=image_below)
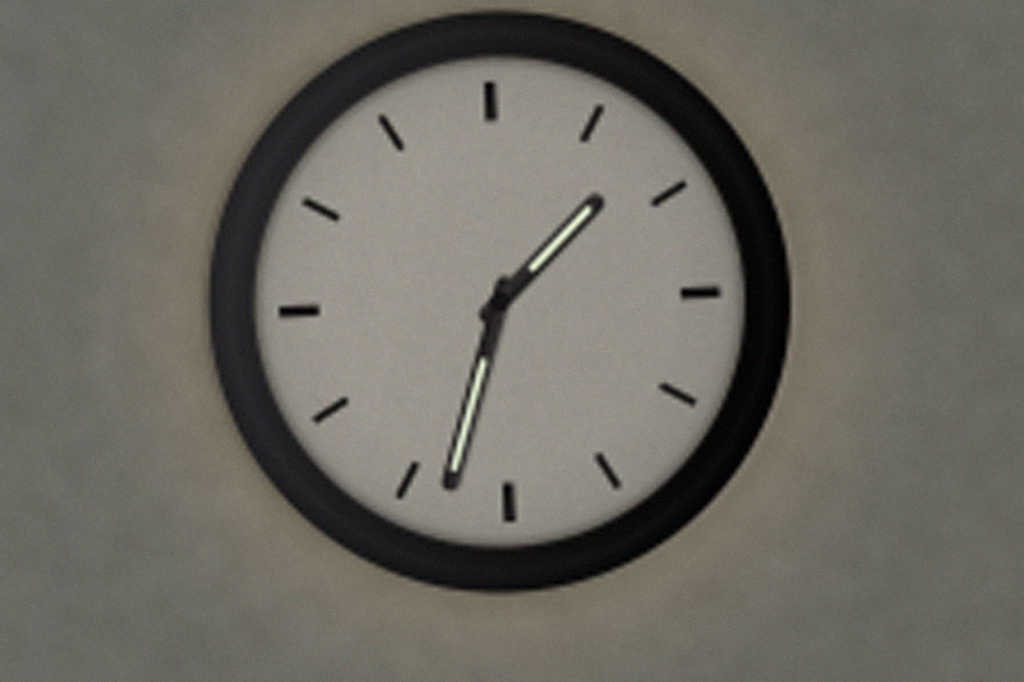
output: 1.33
